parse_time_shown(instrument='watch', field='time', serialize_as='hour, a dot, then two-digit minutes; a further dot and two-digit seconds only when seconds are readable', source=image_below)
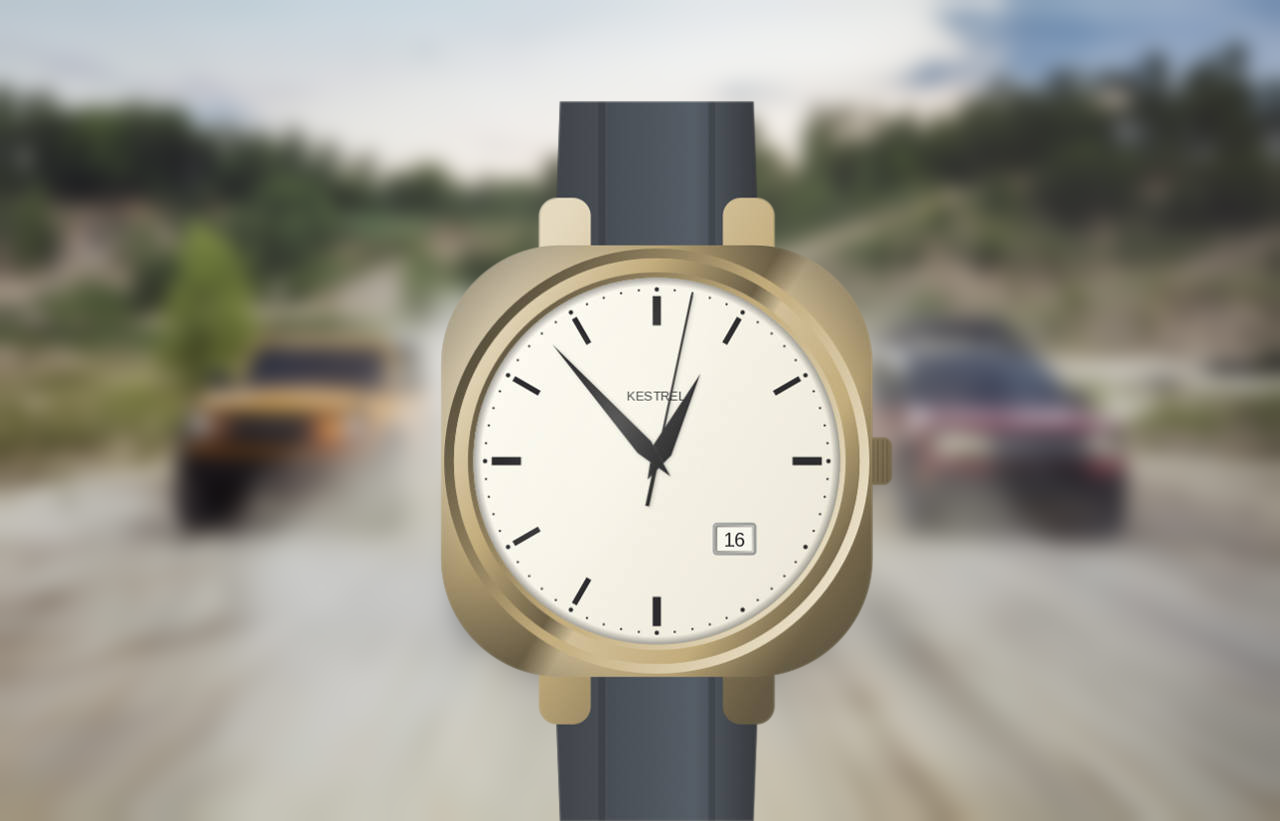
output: 12.53.02
